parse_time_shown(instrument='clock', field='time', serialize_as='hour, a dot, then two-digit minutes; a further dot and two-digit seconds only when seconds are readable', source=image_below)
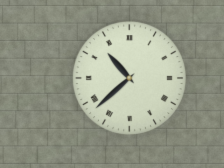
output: 10.38
